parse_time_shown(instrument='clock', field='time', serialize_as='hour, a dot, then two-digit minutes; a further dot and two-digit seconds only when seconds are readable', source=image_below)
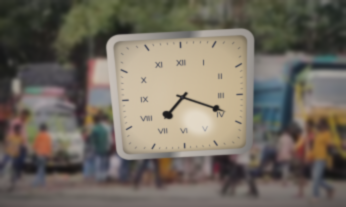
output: 7.19
